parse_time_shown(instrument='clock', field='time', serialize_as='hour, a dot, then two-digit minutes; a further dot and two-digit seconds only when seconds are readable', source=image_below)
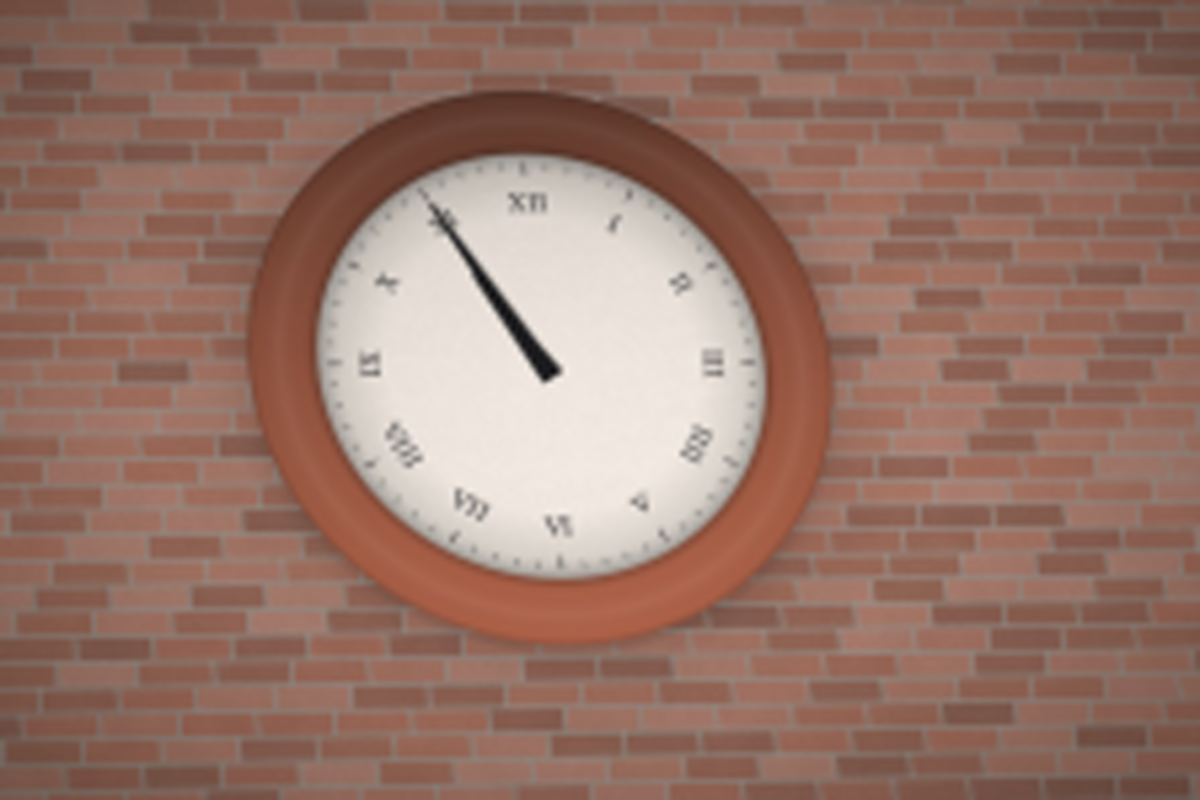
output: 10.55
